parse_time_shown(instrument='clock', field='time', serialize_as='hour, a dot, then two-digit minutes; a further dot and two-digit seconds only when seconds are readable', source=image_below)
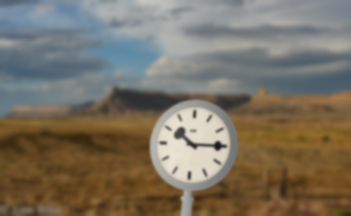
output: 10.15
